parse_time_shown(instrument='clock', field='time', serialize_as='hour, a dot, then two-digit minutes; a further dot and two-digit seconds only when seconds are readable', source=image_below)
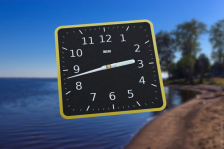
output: 2.43
